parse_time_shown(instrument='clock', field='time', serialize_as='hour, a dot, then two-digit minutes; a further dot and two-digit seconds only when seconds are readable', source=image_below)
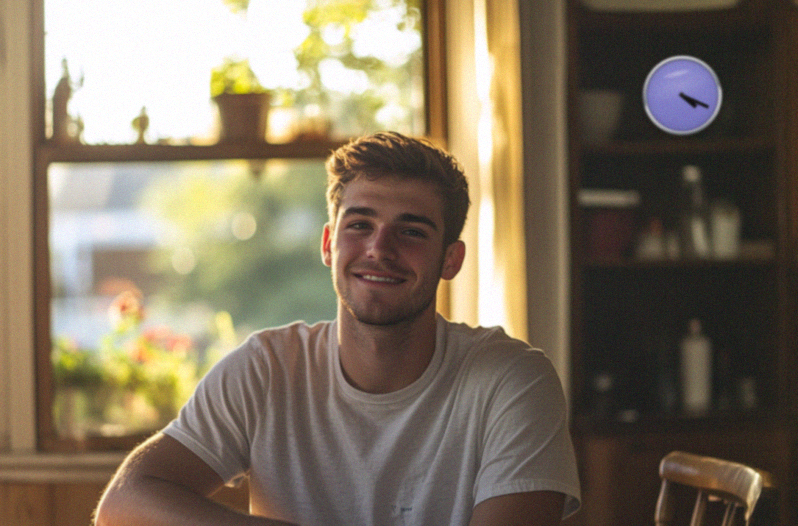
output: 4.19
